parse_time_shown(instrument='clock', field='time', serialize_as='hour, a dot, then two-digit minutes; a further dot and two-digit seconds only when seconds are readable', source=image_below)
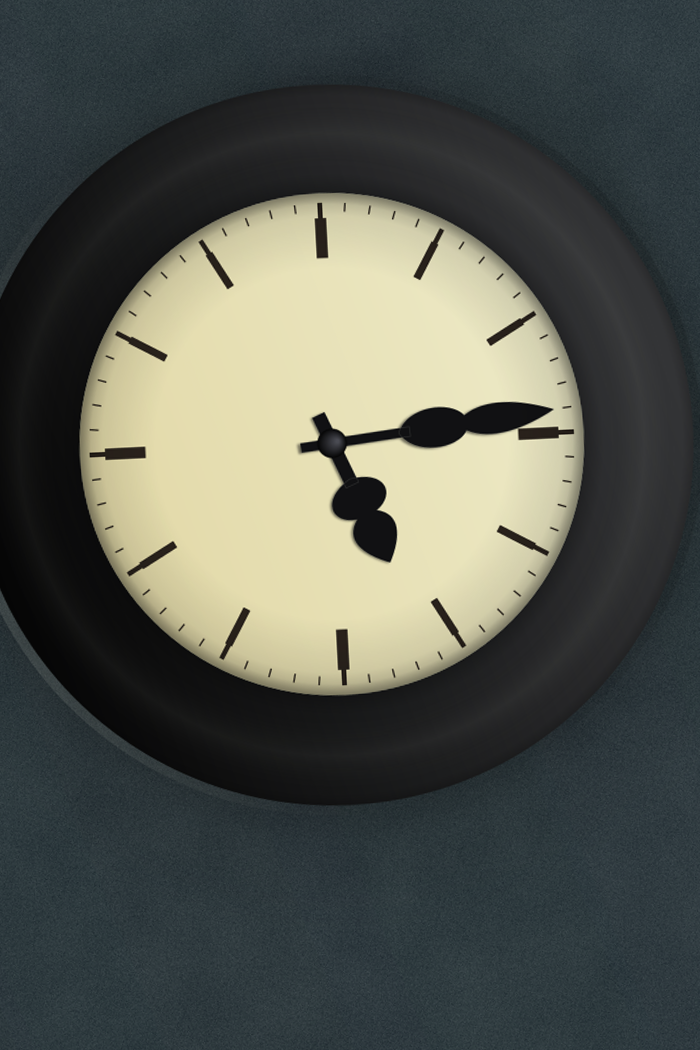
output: 5.14
